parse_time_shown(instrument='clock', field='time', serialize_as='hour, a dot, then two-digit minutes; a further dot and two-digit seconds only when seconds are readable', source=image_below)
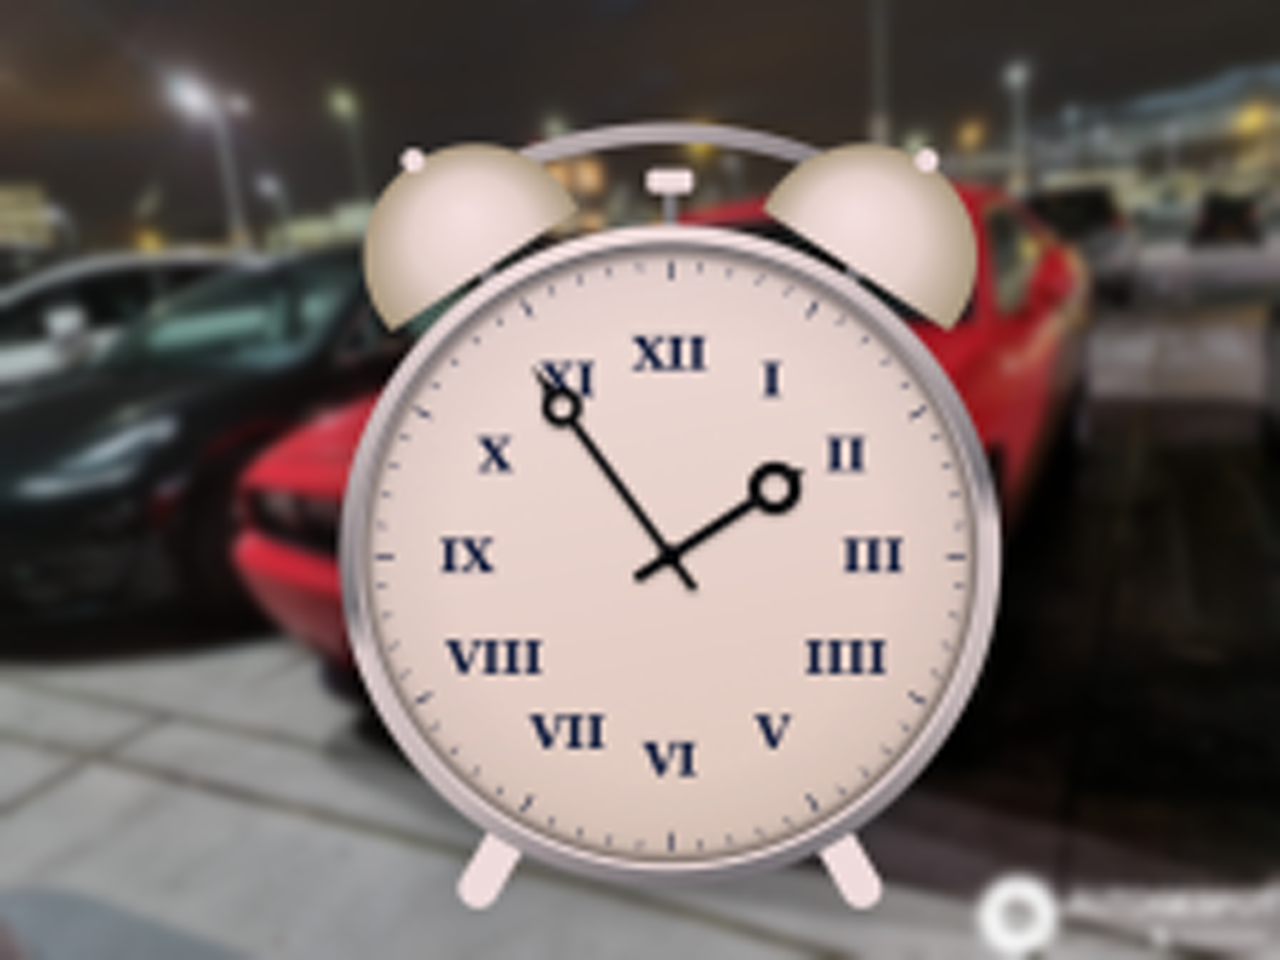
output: 1.54
